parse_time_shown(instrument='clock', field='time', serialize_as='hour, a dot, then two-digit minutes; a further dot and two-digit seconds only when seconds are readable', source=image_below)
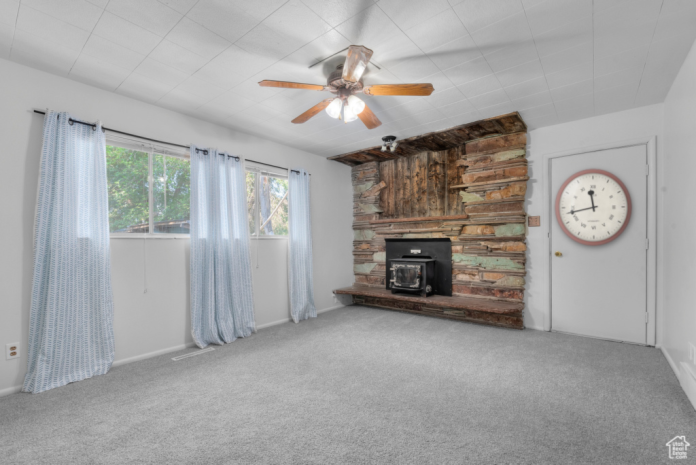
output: 11.43
